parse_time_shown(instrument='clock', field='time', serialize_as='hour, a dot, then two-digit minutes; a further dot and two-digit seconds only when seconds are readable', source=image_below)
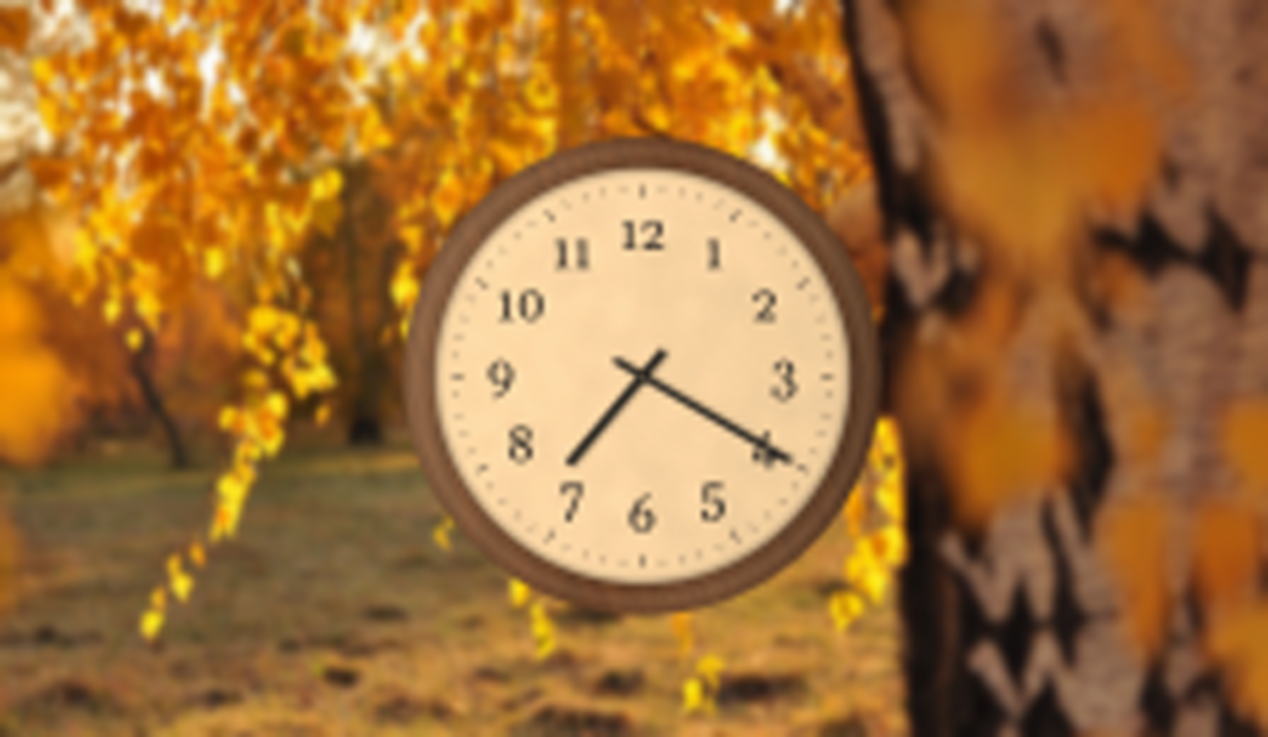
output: 7.20
